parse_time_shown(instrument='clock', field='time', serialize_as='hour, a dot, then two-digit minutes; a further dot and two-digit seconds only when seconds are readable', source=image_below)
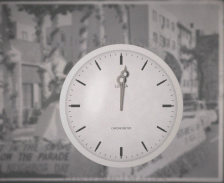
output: 12.01
